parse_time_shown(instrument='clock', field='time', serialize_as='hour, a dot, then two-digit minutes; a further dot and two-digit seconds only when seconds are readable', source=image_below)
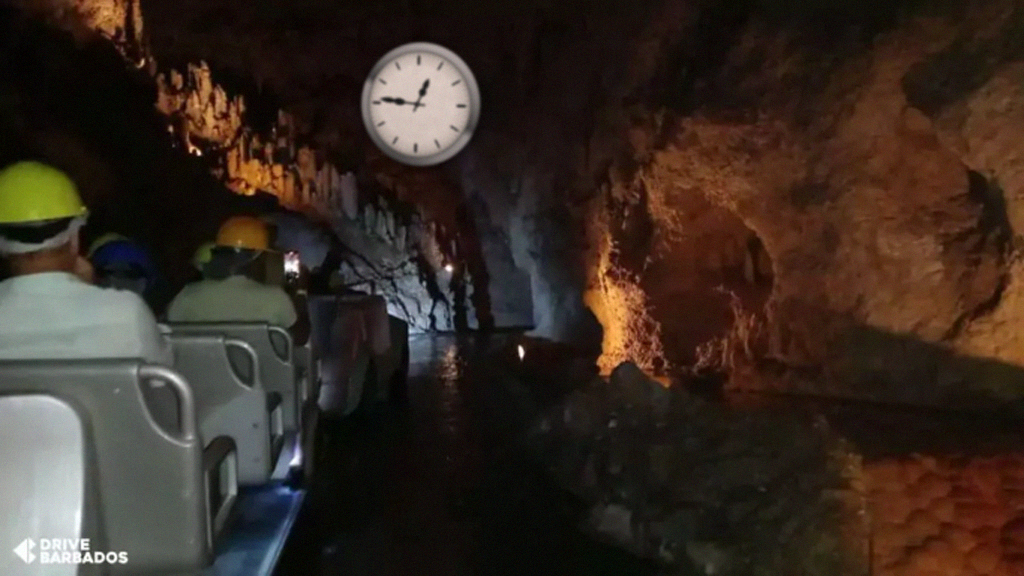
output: 12.46
